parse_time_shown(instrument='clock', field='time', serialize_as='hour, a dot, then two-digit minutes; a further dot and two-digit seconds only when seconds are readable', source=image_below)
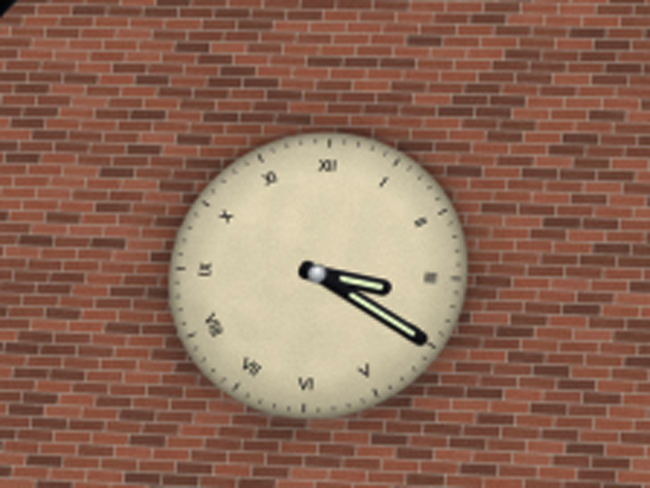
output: 3.20
